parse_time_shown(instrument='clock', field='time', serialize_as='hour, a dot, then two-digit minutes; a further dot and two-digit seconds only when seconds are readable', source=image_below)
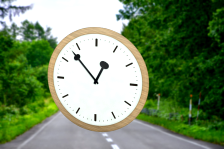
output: 12.53
